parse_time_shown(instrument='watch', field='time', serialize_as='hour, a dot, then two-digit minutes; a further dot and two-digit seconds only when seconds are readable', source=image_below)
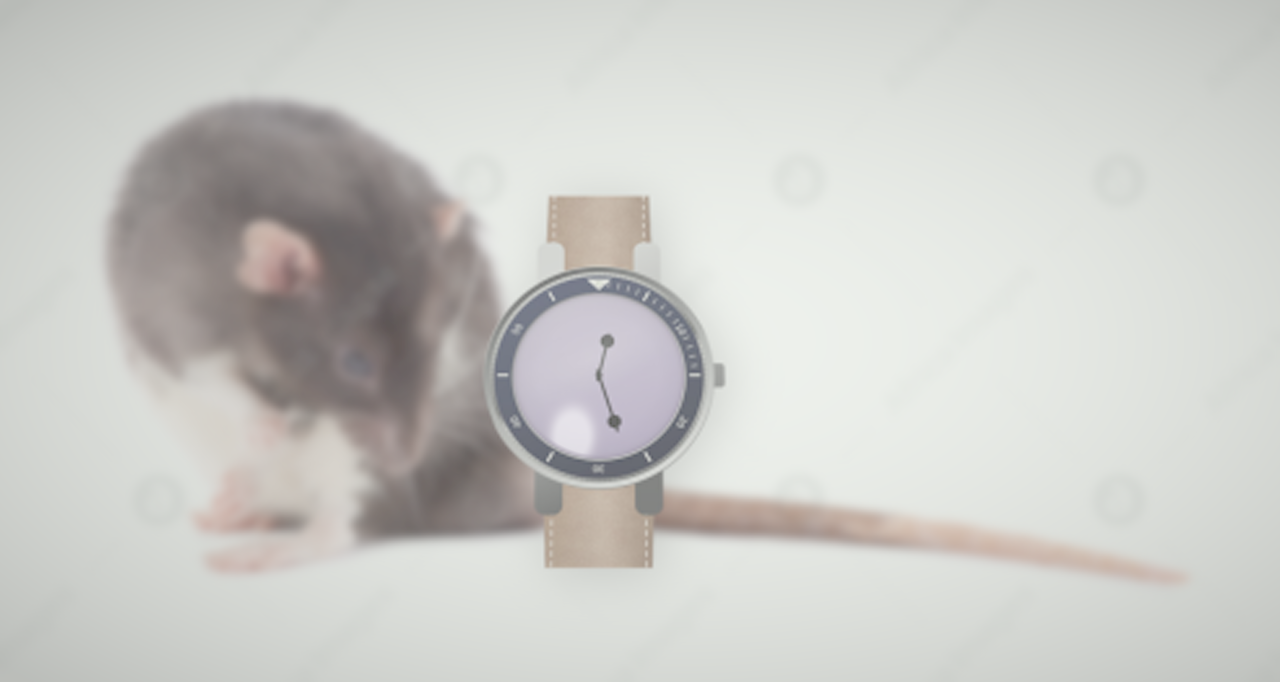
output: 12.27
